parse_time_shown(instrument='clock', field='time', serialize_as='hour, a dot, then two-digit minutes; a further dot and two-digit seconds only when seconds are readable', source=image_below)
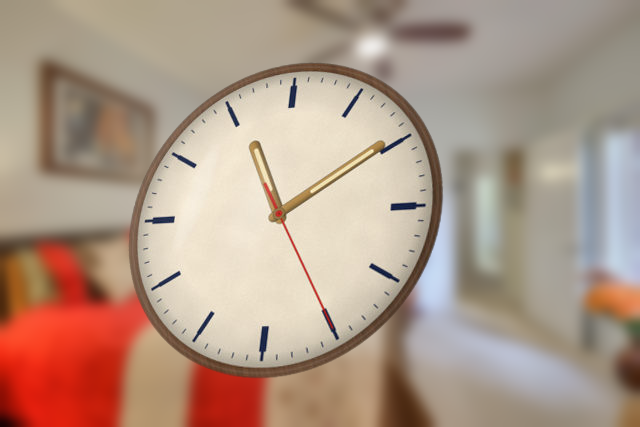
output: 11.09.25
